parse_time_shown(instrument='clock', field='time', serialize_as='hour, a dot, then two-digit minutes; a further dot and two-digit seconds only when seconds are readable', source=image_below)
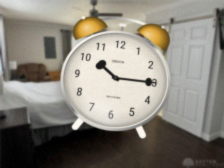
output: 10.15
